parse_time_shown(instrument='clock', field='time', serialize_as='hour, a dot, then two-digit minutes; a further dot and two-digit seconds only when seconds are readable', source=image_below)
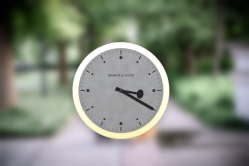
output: 3.20
